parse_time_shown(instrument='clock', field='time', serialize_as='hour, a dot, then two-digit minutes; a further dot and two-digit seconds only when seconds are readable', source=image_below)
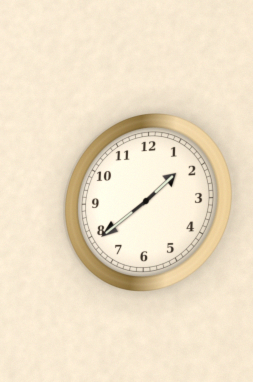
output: 1.39
